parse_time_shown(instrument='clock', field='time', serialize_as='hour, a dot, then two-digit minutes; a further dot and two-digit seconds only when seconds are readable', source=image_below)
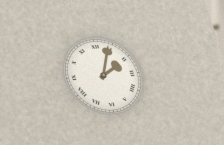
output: 2.04
